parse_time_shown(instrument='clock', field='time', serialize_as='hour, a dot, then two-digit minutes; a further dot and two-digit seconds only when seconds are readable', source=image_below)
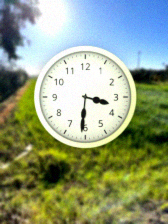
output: 3.31
